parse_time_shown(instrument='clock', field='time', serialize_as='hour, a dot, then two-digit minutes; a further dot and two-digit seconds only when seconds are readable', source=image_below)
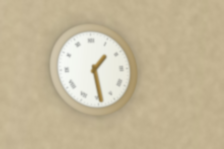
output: 1.29
